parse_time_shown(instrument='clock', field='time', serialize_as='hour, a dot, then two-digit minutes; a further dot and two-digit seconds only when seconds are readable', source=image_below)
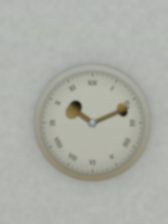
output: 10.11
